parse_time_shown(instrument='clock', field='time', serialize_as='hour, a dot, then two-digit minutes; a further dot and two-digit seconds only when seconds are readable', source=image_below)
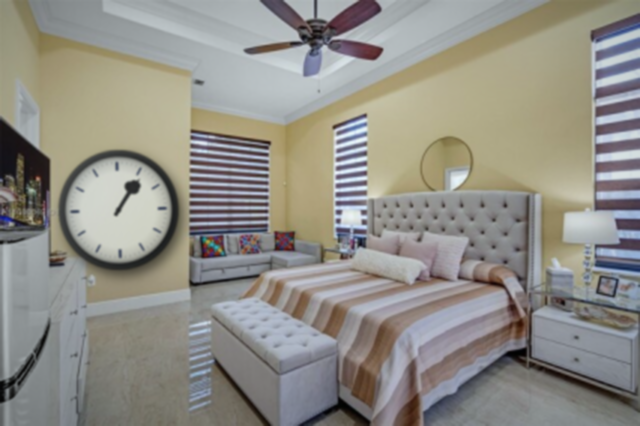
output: 1.06
